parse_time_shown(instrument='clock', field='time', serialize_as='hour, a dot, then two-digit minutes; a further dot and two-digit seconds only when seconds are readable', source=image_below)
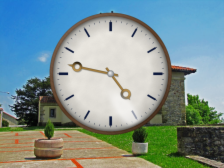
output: 4.47
